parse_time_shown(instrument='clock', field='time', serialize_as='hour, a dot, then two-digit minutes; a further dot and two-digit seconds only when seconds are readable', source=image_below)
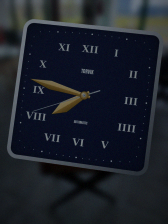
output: 7.46.41
